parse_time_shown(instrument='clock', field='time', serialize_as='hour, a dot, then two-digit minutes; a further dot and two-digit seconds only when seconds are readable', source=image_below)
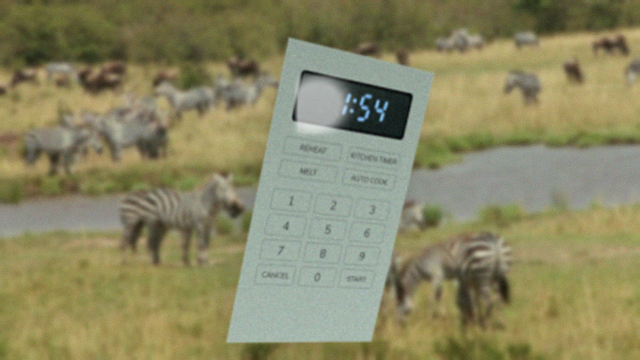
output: 1.54
